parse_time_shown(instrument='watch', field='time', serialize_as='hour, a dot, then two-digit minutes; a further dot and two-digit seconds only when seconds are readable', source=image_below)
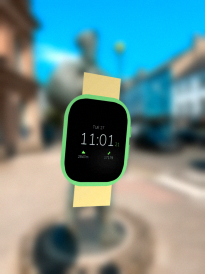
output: 11.01
